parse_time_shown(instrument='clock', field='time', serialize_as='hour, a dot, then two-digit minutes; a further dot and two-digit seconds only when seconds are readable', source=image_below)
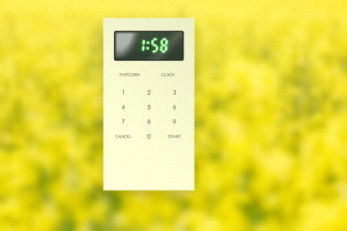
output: 1.58
